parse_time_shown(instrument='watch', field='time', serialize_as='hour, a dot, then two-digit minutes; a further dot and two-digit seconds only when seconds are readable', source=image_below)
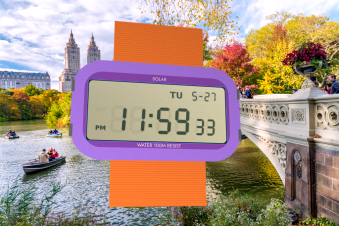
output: 11.59.33
